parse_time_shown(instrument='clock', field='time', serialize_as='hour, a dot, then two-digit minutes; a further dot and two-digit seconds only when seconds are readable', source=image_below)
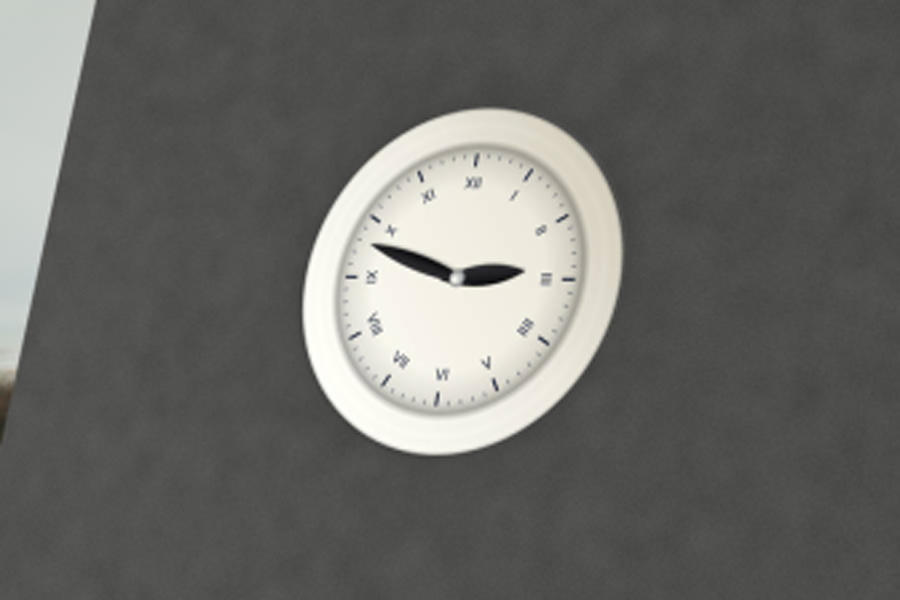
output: 2.48
